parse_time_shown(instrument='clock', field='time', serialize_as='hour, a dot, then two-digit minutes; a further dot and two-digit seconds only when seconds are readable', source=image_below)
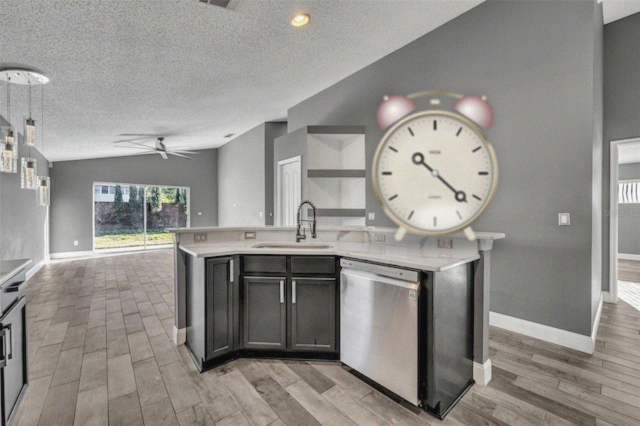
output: 10.22
